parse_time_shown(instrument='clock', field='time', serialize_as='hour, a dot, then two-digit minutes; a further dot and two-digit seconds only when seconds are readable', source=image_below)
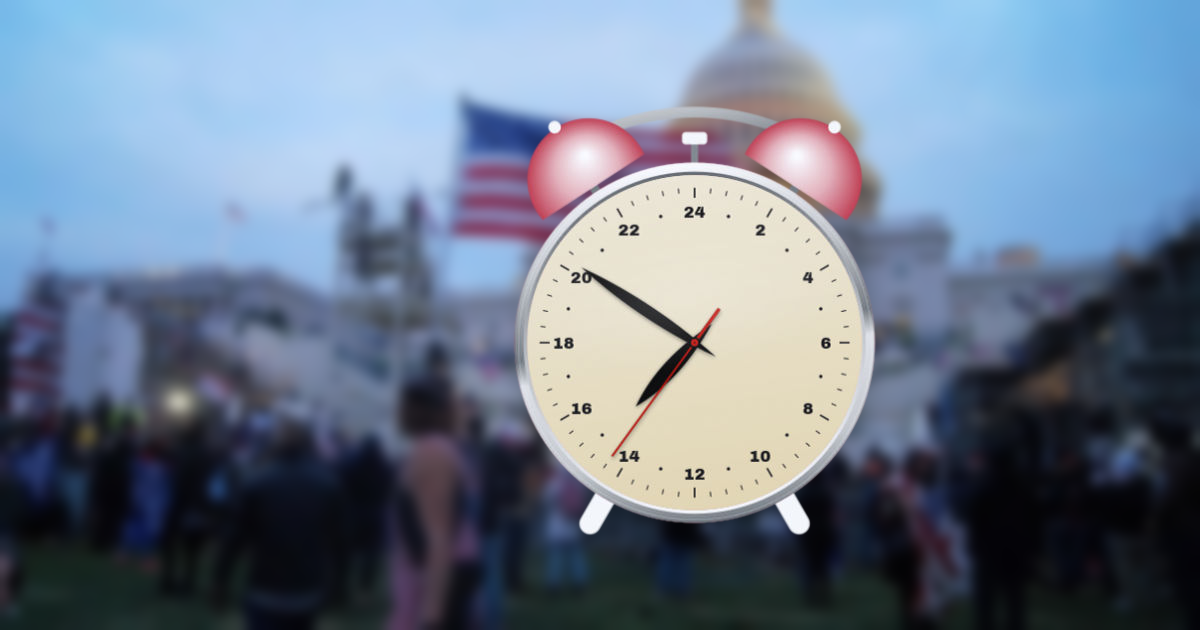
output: 14.50.36
